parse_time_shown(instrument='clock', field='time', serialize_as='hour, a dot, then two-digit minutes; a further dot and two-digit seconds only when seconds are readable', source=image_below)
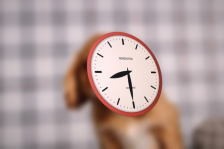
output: 8.30
